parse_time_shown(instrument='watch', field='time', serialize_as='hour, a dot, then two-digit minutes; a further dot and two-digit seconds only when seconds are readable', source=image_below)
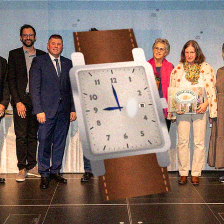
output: 8.59
